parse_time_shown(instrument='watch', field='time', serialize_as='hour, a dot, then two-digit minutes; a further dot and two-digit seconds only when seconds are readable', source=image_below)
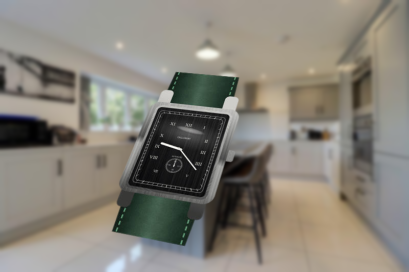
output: 9.22
